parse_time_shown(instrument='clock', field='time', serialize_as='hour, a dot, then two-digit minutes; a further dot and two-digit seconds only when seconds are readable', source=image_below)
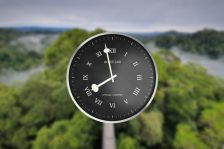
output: 7.58
